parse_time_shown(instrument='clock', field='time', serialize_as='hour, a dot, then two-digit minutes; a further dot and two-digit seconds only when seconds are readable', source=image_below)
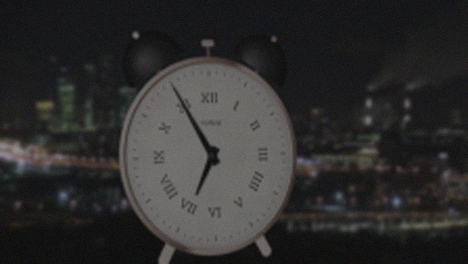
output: 6.55
